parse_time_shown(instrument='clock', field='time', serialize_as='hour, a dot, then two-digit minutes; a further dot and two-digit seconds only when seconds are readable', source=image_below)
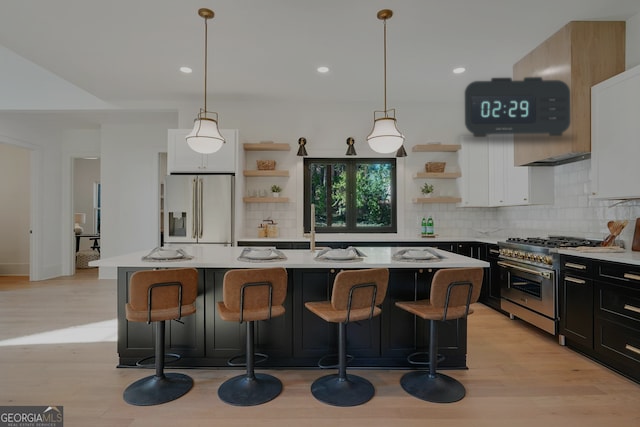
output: 2.29
